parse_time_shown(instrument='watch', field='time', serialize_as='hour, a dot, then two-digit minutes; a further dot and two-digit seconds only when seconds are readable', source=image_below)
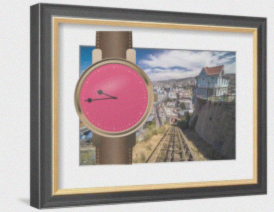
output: 9.44
